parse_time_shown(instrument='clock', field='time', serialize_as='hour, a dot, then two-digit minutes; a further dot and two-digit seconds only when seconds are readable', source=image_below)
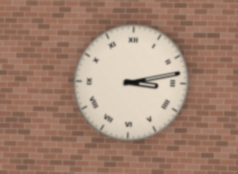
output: 3.13
